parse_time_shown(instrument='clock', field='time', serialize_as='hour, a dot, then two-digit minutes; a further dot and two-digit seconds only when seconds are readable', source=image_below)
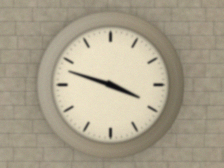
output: 3.48
